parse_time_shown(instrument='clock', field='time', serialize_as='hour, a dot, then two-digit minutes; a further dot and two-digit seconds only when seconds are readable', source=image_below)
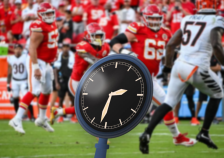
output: 2.32
